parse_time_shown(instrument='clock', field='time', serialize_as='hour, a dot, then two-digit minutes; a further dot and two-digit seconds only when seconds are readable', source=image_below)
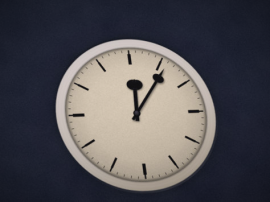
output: 12.06
